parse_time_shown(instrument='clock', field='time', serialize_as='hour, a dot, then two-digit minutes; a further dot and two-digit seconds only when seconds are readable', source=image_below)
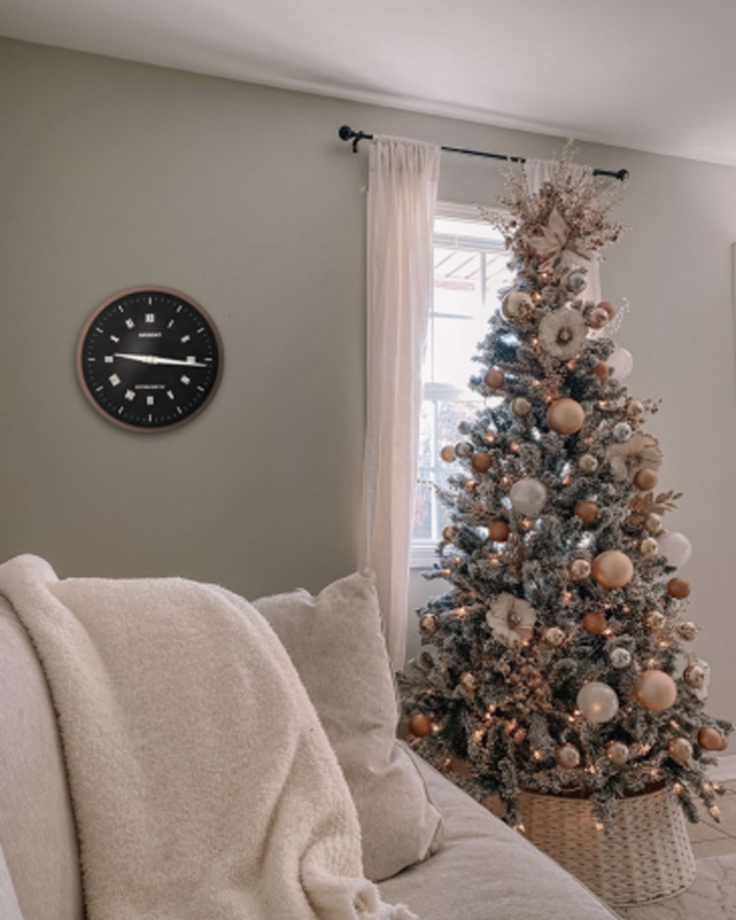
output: 9.16
